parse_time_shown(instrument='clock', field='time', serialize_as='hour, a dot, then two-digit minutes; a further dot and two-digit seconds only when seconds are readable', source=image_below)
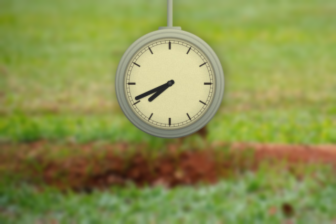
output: 7.41
